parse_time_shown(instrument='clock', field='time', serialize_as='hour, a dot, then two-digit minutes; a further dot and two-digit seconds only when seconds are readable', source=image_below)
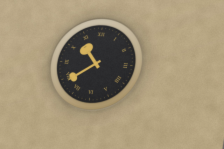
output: 10.39
